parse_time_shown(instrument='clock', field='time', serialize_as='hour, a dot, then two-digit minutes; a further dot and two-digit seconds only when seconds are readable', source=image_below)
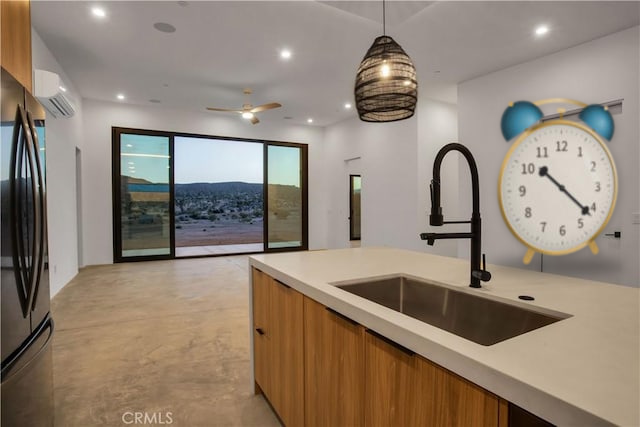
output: 10.22
